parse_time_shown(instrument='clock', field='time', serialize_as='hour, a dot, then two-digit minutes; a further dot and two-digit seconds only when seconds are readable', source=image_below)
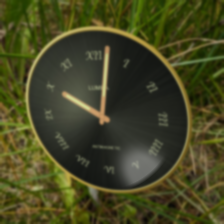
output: 10.02
